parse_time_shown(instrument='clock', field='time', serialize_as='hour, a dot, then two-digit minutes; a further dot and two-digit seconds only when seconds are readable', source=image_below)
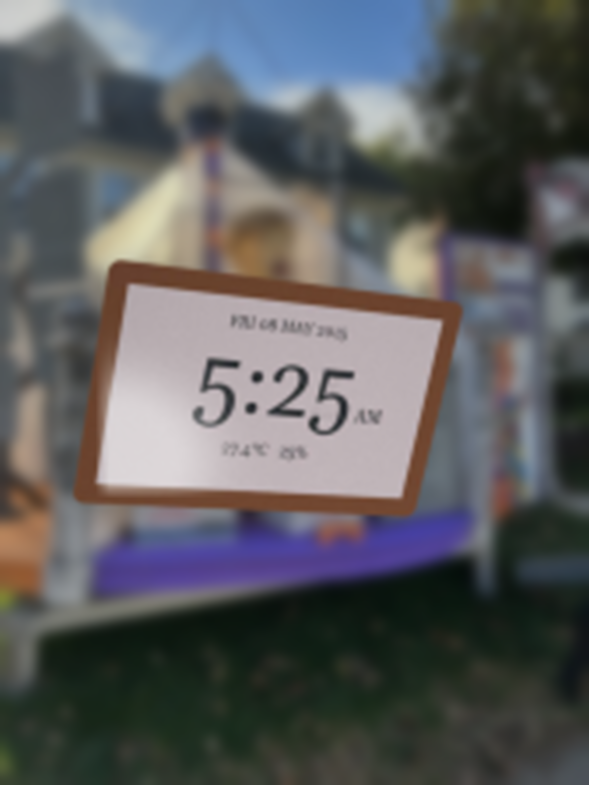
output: 5.25
